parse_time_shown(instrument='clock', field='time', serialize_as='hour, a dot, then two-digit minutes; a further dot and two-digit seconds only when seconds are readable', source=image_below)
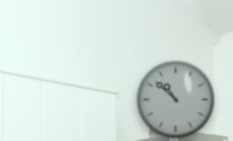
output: 10.52
